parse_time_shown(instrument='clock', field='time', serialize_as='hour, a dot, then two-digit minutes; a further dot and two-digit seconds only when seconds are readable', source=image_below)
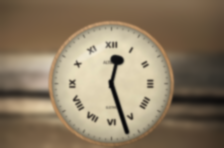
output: 12.27
